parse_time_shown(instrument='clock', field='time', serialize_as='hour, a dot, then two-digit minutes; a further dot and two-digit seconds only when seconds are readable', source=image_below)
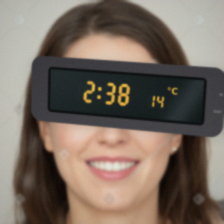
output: 2.38
